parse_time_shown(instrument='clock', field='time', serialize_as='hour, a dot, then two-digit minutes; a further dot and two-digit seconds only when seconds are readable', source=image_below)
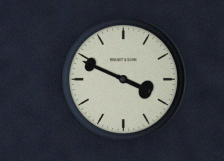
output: 3.49
